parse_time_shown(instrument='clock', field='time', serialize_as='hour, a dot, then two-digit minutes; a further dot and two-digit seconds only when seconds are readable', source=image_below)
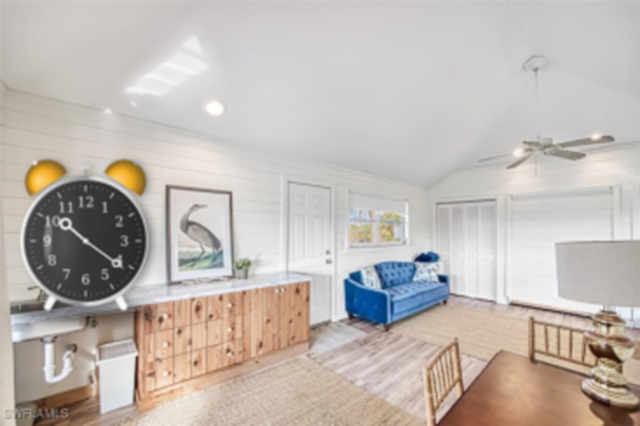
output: 10.21
